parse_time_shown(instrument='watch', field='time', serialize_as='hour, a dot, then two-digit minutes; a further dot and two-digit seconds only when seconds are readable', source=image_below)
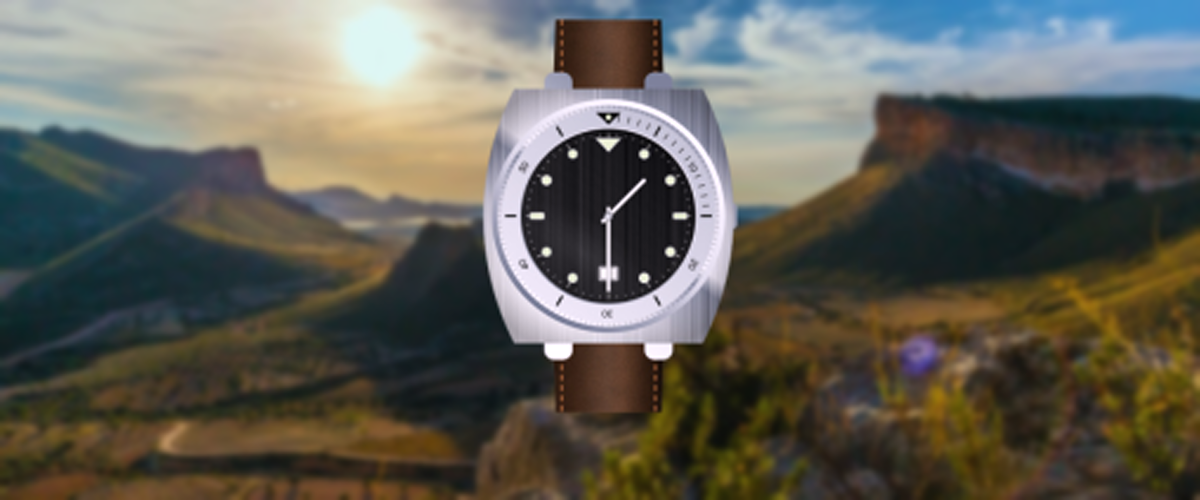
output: 1.30
